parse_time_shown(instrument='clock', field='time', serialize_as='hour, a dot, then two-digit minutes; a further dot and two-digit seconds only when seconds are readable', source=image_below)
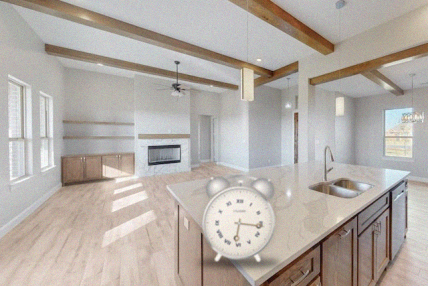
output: 6.16
